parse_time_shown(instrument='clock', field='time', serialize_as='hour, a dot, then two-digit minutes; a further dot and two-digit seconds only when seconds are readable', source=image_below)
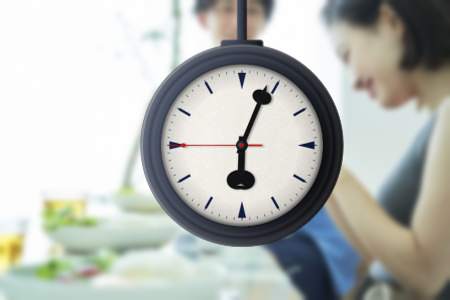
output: 6.03.45
